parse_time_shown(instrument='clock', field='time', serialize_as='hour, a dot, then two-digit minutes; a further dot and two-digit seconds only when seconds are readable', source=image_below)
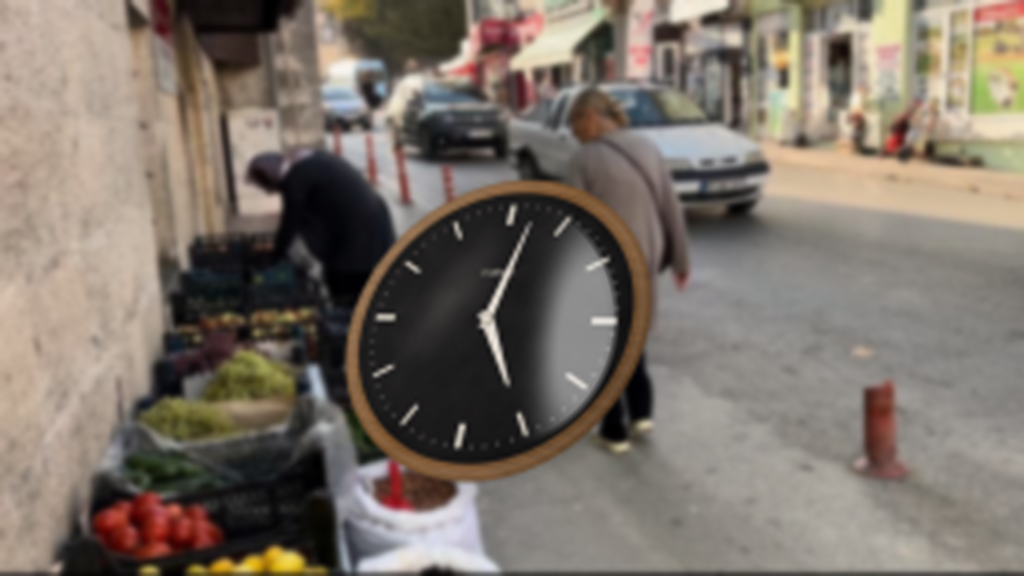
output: 5.02
